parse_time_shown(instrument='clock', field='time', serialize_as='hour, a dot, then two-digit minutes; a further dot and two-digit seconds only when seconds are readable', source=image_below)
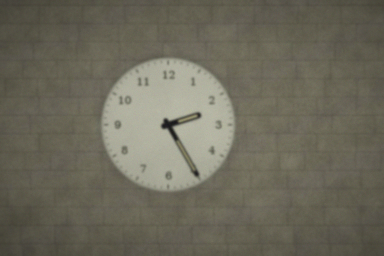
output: 2.25
